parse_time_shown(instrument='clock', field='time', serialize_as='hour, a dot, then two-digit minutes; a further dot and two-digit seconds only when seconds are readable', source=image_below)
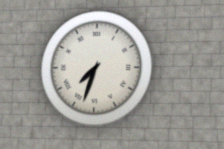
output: 7.33
